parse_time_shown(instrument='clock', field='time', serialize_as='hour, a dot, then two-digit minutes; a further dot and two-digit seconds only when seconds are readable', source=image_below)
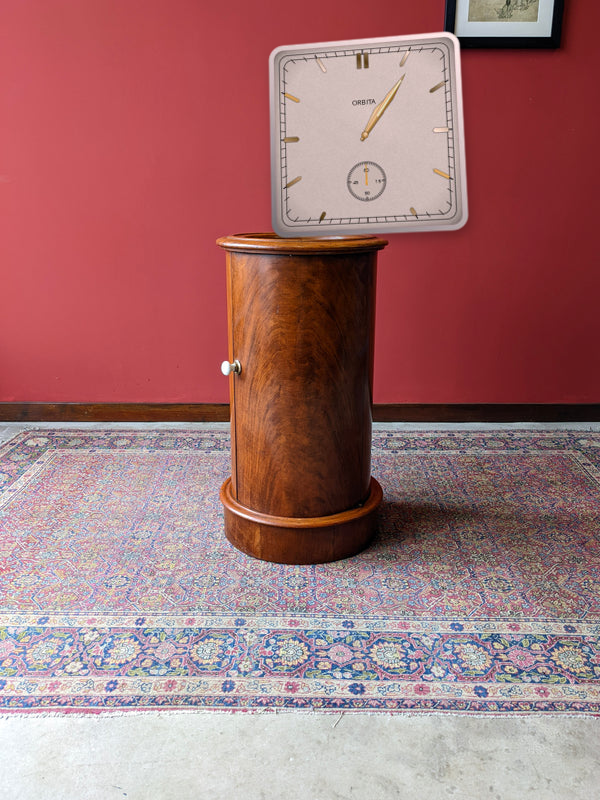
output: 1.06
